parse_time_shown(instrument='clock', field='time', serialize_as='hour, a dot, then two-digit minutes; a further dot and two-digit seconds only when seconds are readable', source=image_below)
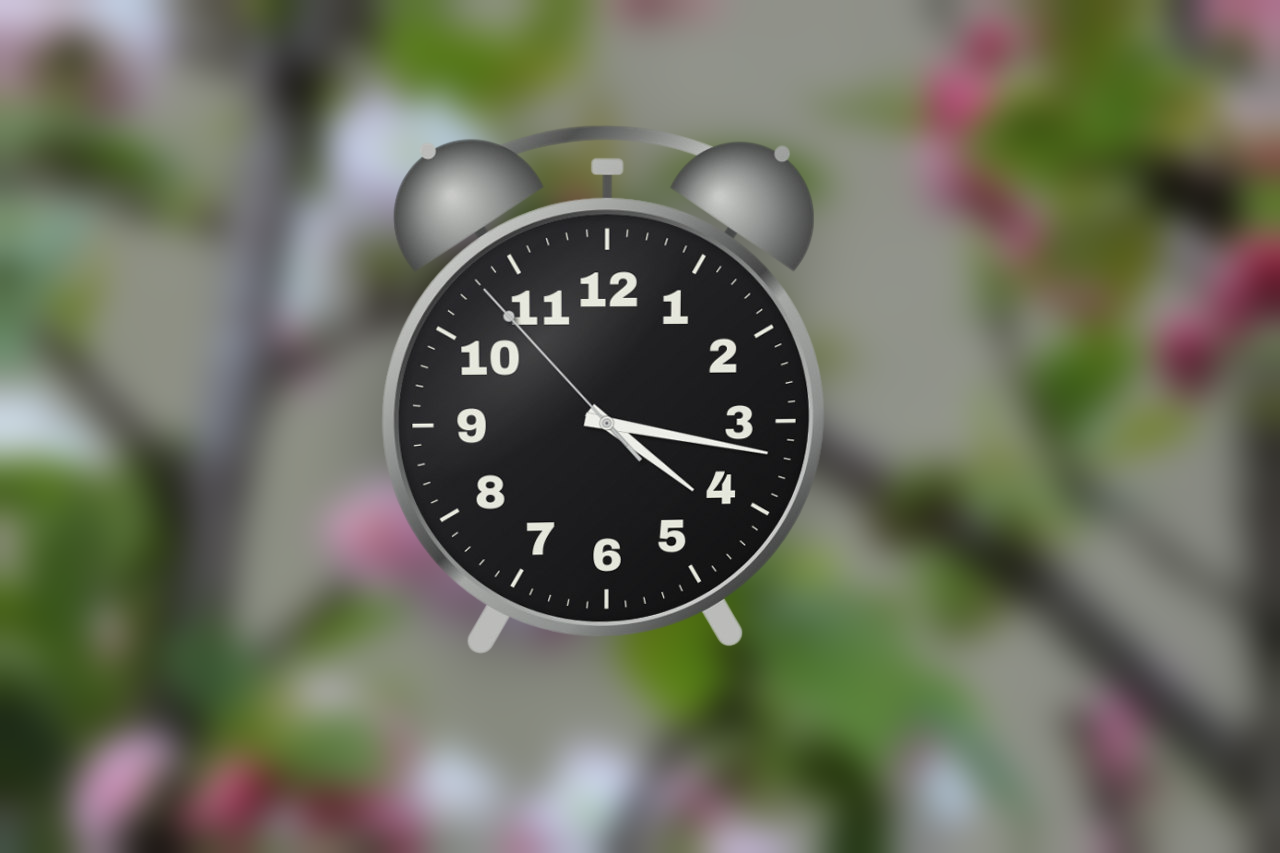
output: 4.16.53
